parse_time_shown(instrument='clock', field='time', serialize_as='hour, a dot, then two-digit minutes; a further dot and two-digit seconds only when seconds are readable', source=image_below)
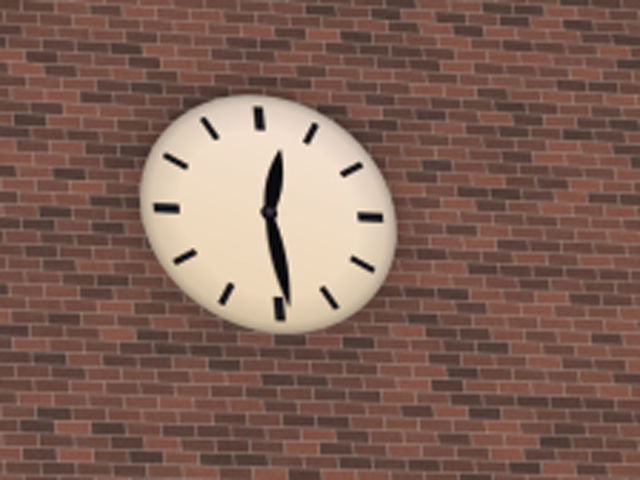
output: 12.29
